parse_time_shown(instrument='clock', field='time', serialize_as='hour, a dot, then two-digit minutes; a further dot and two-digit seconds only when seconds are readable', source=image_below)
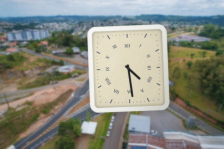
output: 4.29
